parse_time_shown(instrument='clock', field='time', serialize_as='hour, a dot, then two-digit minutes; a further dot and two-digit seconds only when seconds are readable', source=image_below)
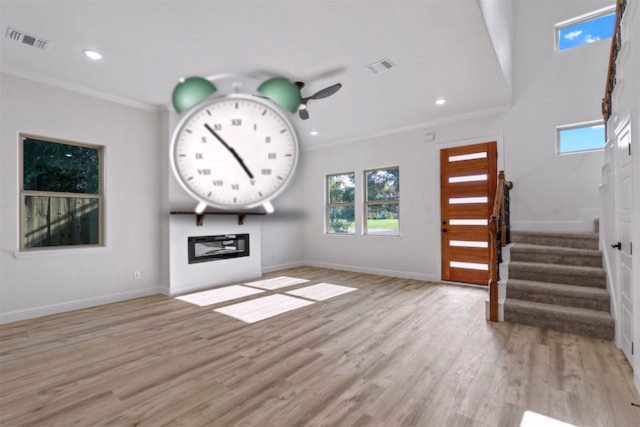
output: 4.53
